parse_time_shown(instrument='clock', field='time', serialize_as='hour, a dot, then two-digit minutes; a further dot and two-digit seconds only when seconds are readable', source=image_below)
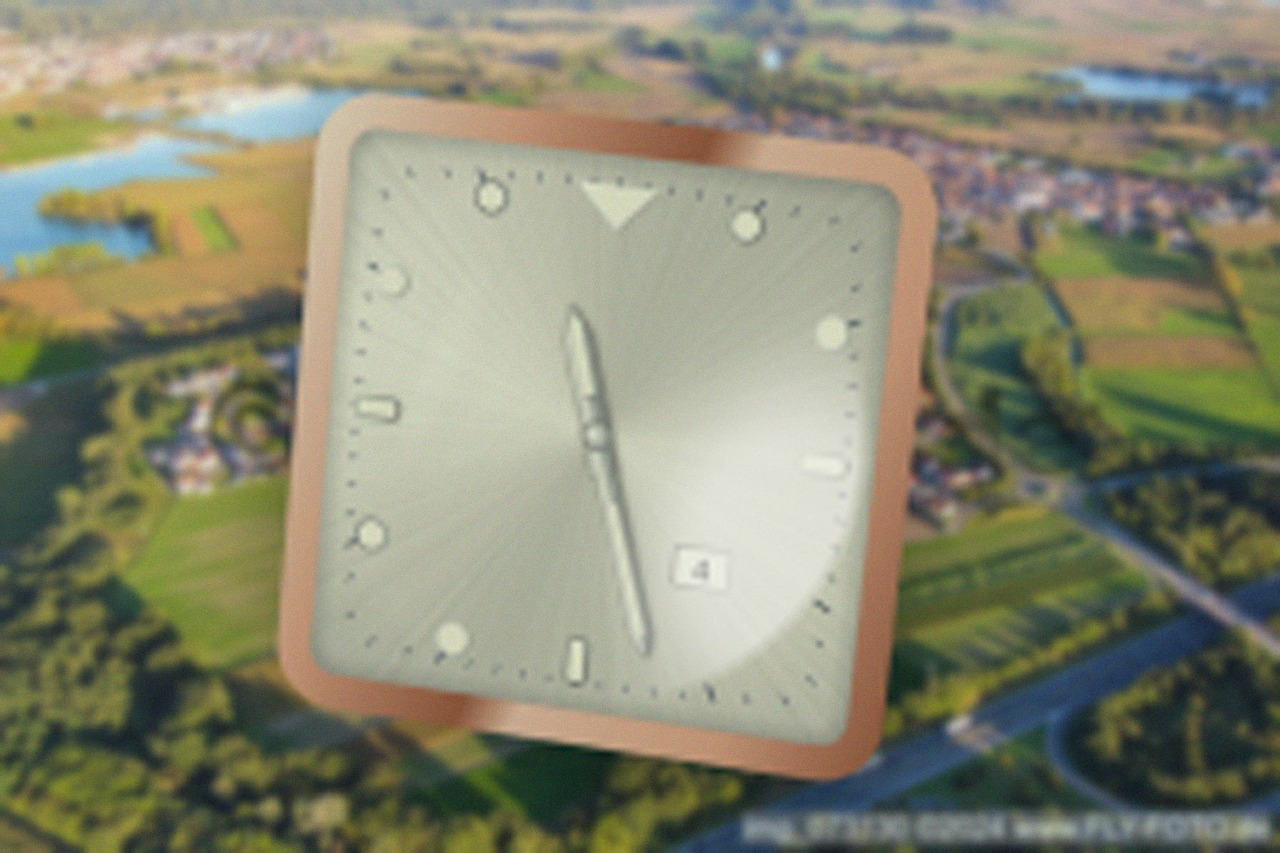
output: 11.27
